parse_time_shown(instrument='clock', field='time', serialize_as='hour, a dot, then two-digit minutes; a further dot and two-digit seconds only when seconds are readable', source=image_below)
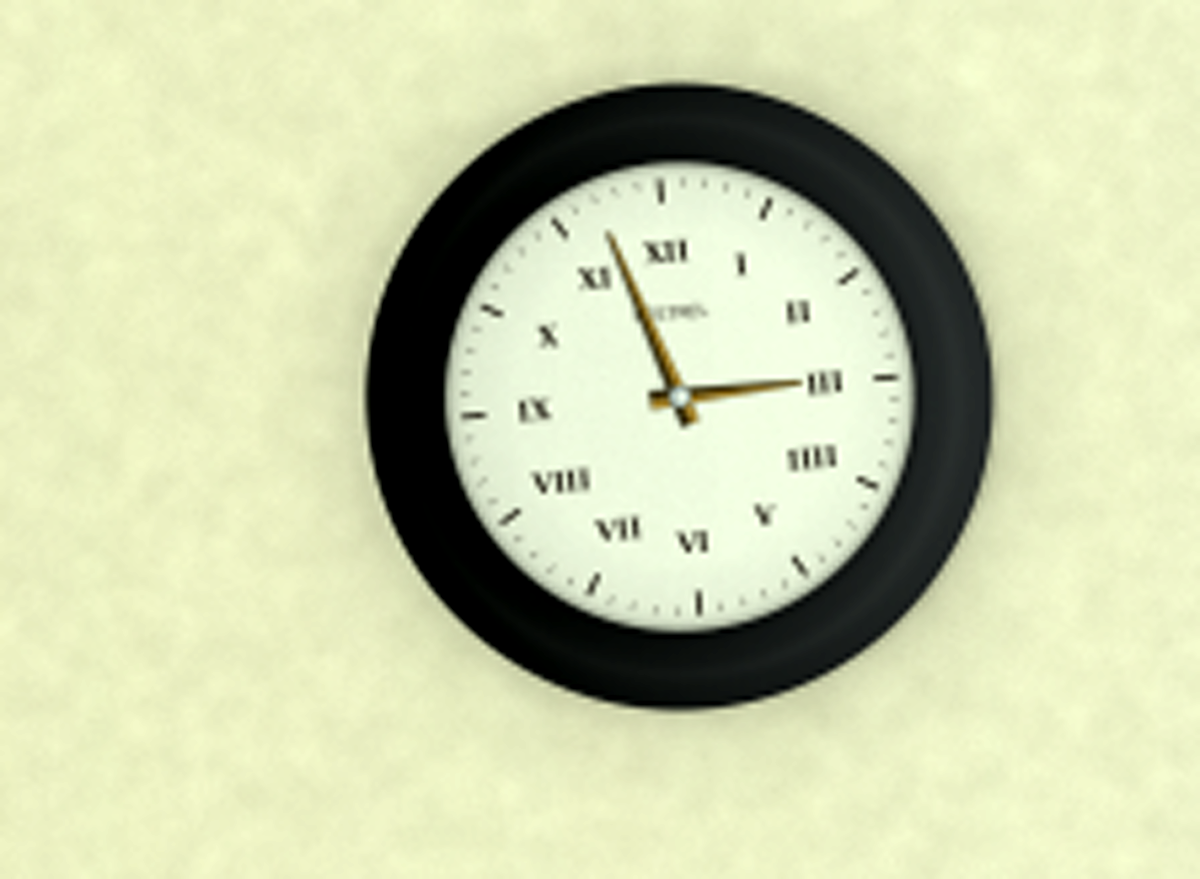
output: 2.57
